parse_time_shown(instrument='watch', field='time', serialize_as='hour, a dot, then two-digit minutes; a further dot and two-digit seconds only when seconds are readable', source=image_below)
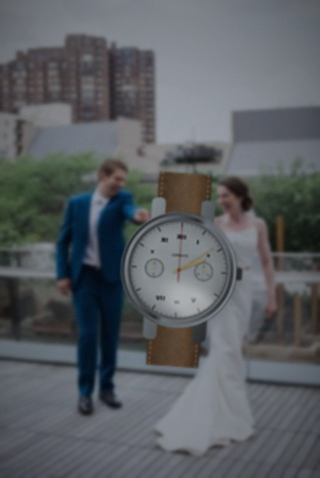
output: 2.09
